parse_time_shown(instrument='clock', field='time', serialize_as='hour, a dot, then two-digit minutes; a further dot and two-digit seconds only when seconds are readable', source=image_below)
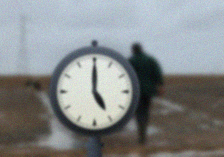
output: 5.00
